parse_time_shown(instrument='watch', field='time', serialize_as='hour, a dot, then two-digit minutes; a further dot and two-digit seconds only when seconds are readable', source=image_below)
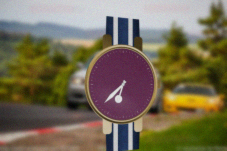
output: 6.38
